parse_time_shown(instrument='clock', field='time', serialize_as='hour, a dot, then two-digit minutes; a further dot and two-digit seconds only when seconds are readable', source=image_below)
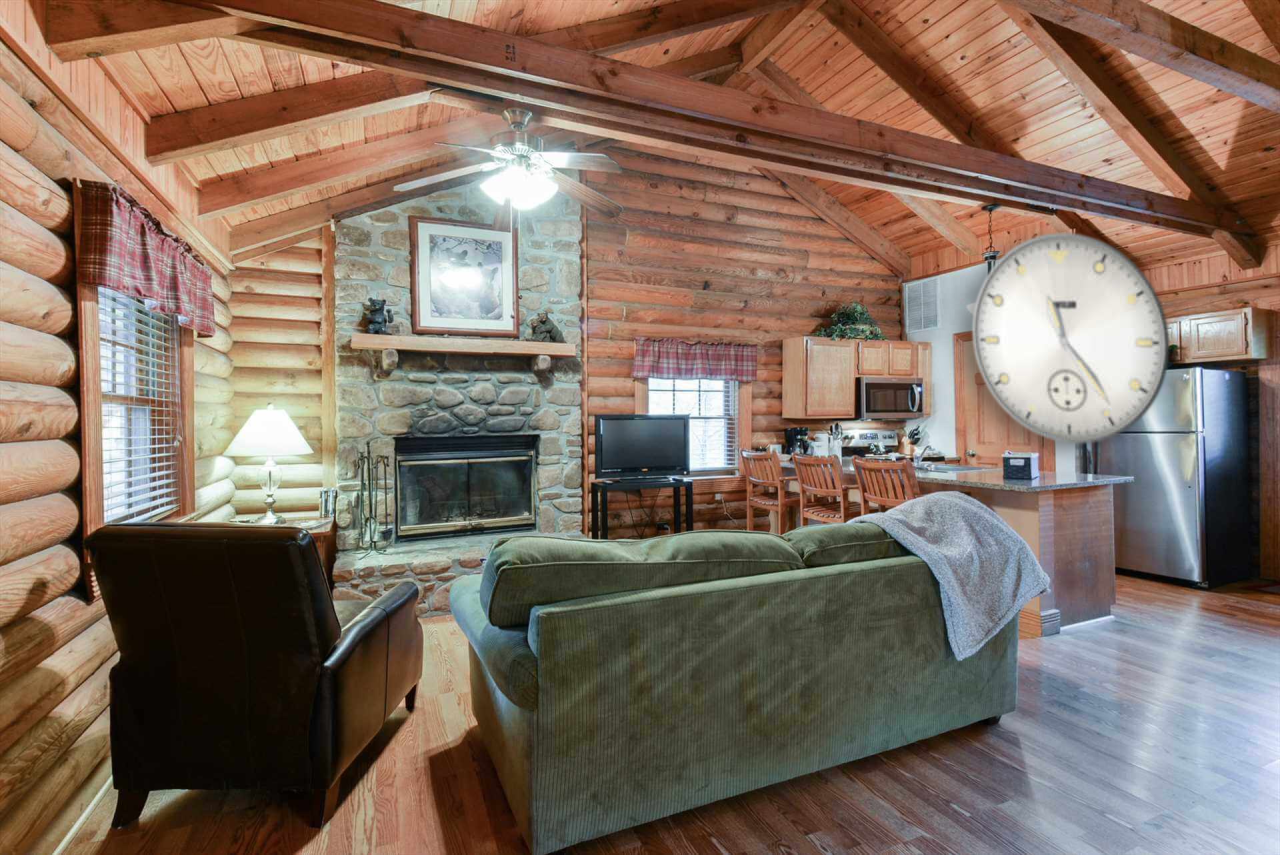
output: 11.24
